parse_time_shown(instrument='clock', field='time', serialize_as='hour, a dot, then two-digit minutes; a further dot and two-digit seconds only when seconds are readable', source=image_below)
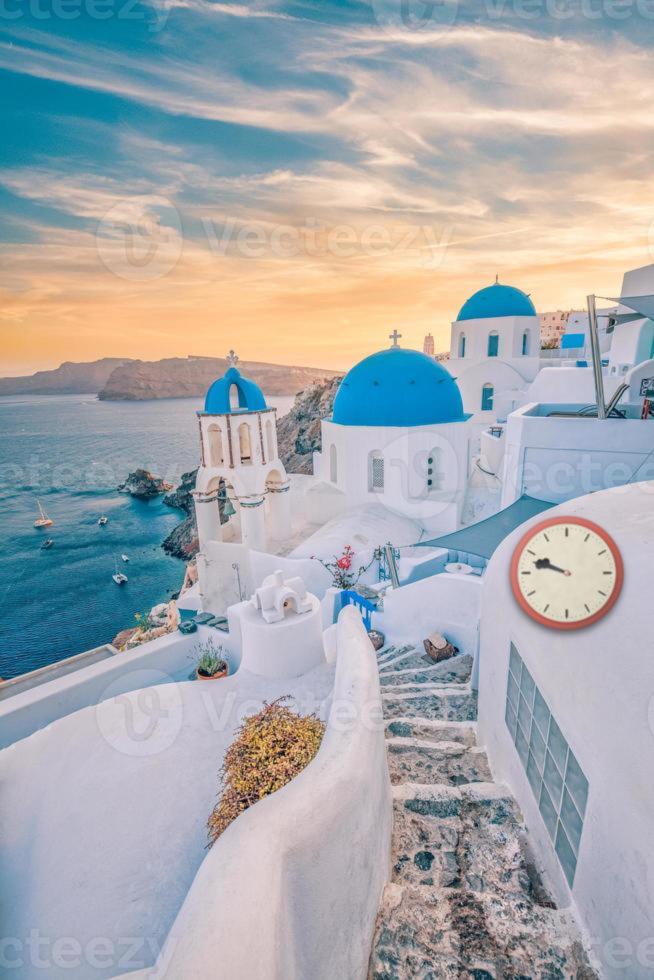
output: 9.48
